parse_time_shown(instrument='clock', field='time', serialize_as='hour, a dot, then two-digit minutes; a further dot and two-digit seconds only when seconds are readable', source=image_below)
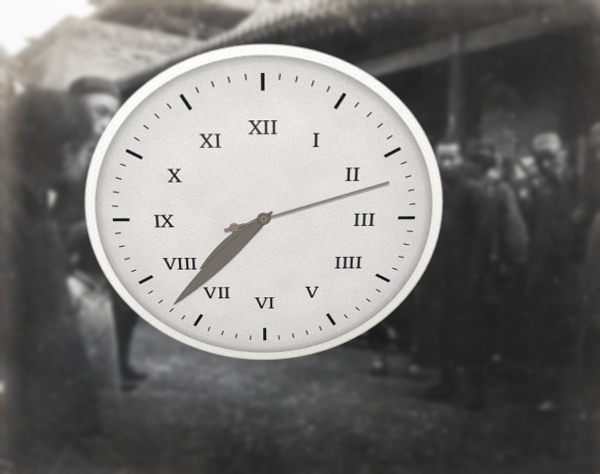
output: 7.37.12
